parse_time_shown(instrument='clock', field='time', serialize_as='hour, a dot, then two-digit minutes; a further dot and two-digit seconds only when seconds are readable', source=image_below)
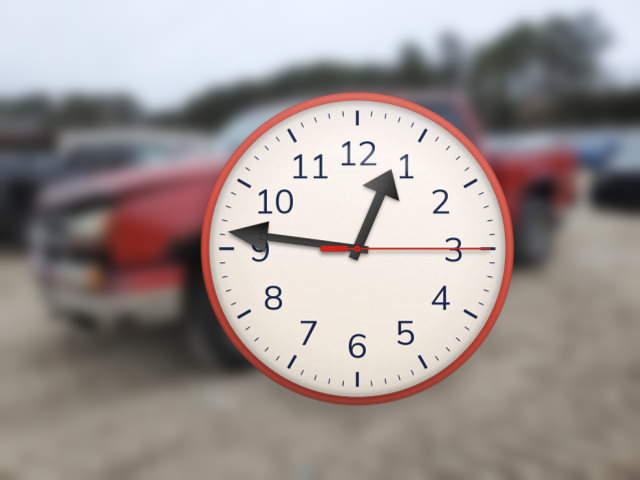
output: 12.46.15
